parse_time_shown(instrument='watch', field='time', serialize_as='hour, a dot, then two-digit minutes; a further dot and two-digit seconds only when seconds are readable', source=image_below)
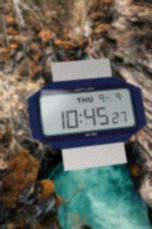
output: 10.45.27
